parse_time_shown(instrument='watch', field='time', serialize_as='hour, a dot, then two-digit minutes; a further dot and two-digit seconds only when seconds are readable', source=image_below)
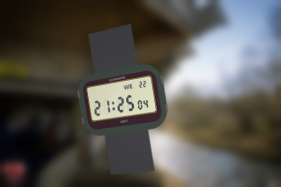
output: 21.25.04
